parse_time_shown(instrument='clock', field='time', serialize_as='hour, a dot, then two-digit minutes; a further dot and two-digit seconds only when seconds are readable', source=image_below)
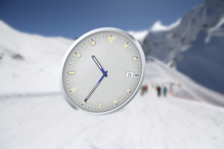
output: 10.35
